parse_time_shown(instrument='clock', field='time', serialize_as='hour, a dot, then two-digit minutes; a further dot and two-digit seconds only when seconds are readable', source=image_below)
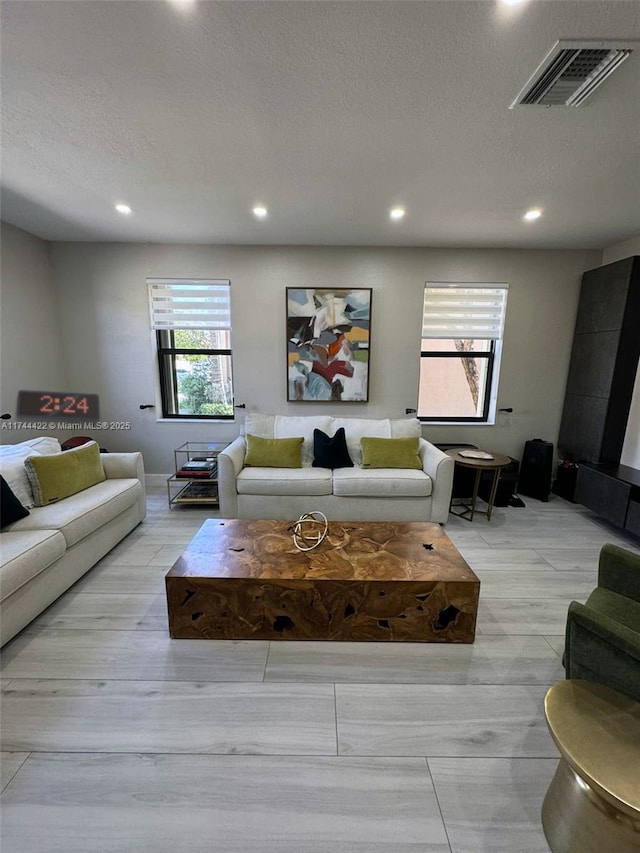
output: 2.24
